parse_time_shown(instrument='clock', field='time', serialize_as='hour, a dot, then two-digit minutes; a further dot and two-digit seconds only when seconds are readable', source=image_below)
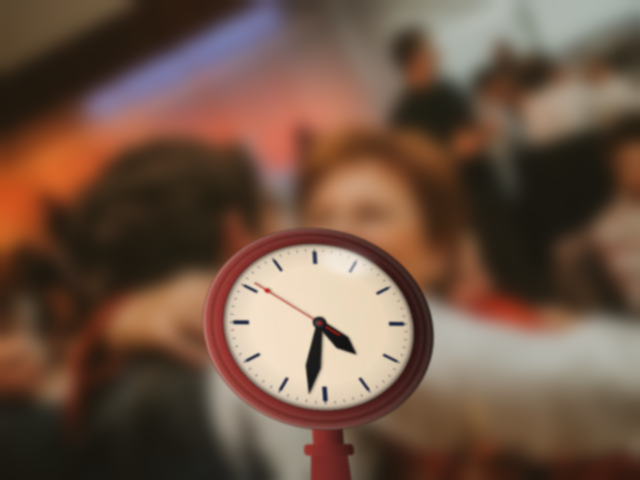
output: 4.31.51
